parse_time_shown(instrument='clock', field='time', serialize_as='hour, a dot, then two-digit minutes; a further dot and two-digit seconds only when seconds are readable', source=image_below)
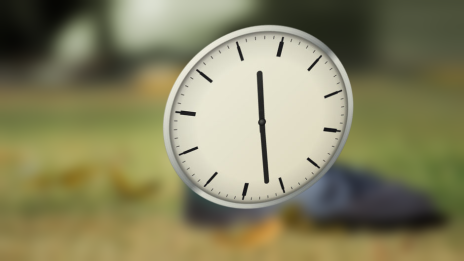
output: 11.27
